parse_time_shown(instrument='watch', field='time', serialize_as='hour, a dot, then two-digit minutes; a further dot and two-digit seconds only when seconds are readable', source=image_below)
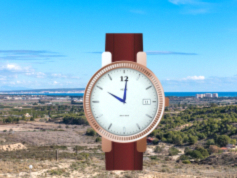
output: 10.01
